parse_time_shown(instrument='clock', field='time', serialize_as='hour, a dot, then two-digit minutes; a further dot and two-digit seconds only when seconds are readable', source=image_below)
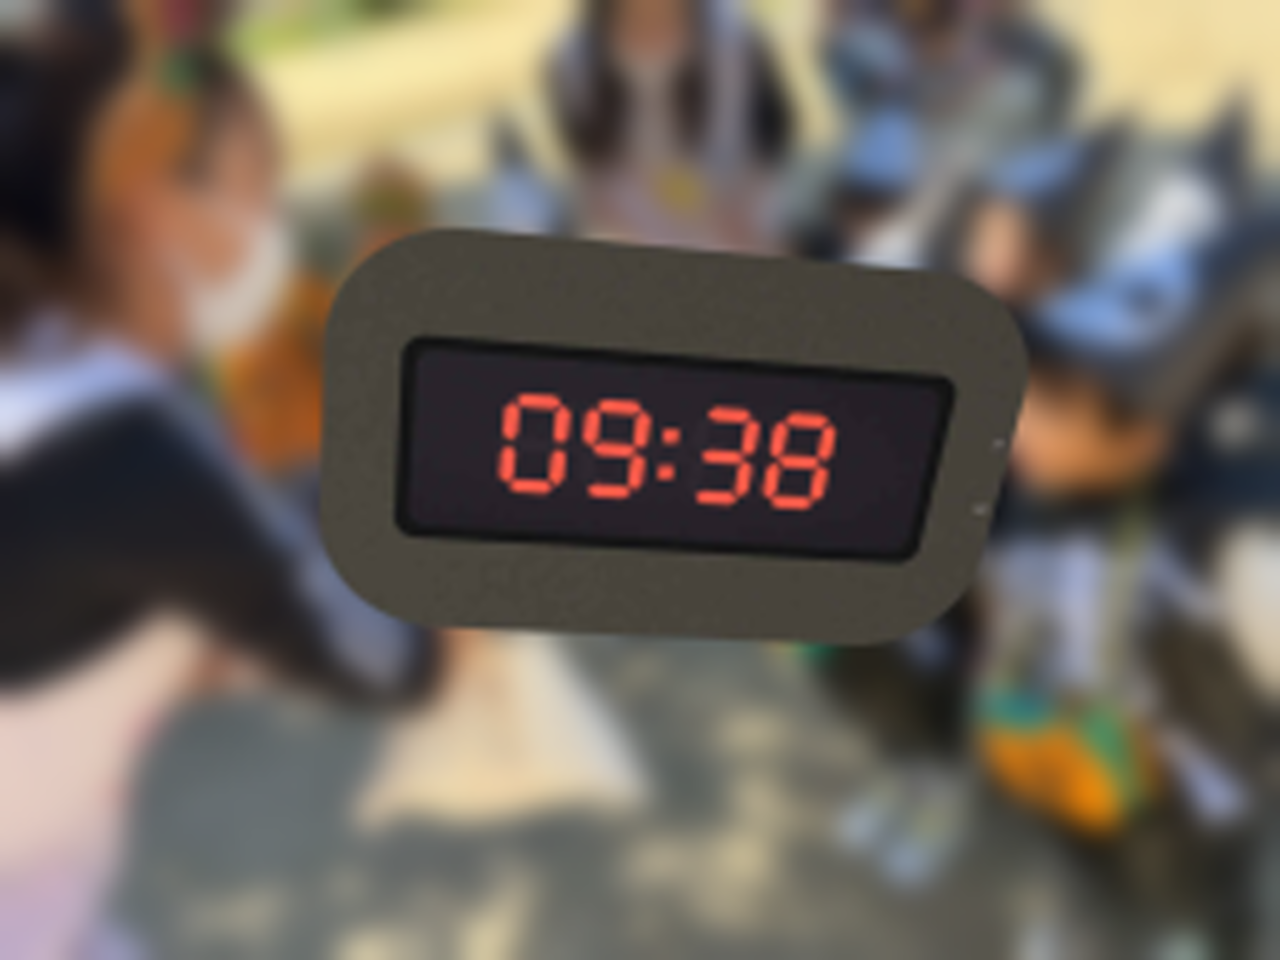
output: 9.38
